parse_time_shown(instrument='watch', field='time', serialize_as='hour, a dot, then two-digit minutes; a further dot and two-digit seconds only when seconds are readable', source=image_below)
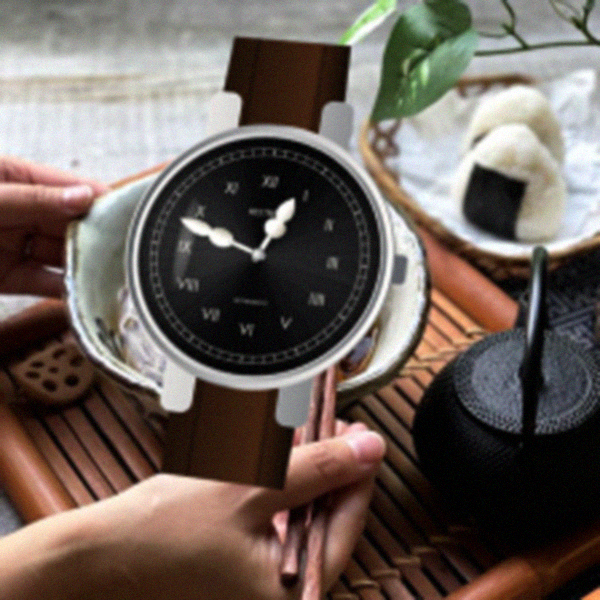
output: 12.48
